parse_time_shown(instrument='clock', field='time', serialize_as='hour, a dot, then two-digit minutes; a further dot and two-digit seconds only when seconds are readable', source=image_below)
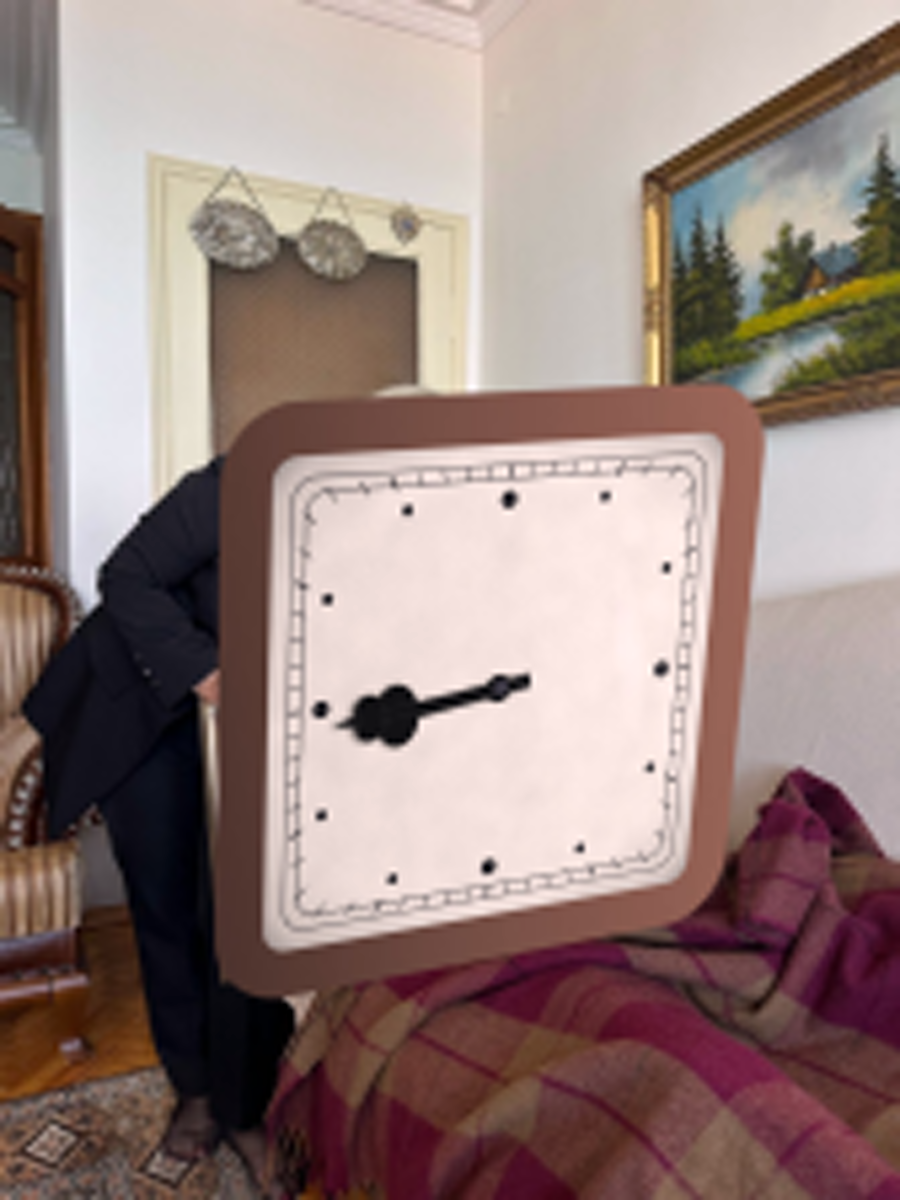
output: 8.44
